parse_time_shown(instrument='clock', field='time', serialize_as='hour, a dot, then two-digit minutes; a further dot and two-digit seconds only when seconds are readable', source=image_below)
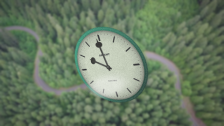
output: 9.59
